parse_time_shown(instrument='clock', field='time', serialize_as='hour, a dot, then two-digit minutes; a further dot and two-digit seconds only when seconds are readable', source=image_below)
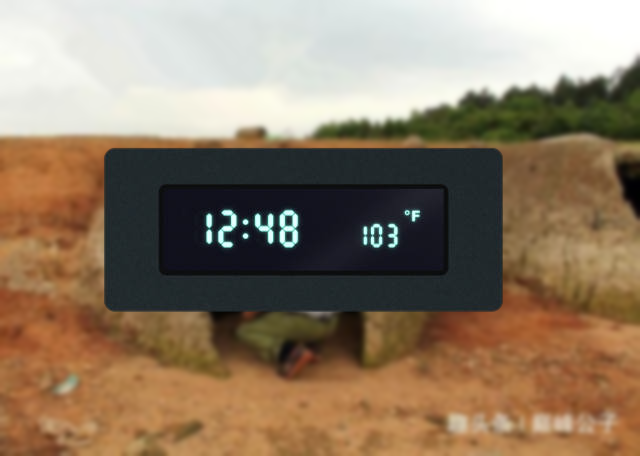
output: 12.48
